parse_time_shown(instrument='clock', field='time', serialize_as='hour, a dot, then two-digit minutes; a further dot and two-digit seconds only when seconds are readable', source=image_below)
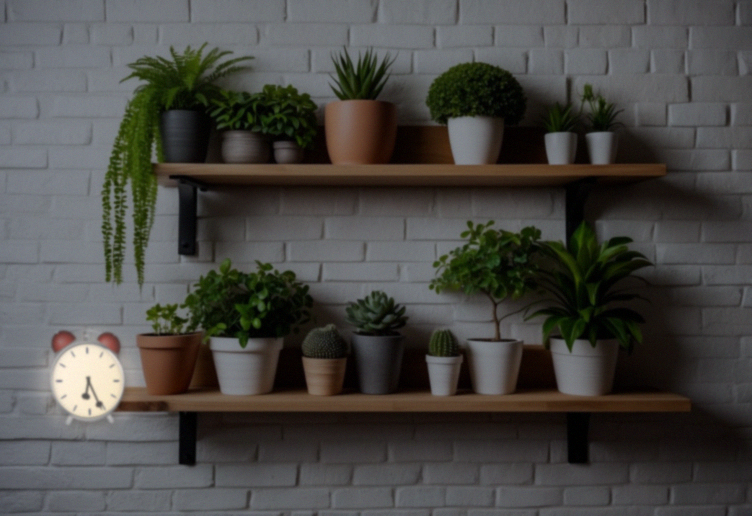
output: 6.26
